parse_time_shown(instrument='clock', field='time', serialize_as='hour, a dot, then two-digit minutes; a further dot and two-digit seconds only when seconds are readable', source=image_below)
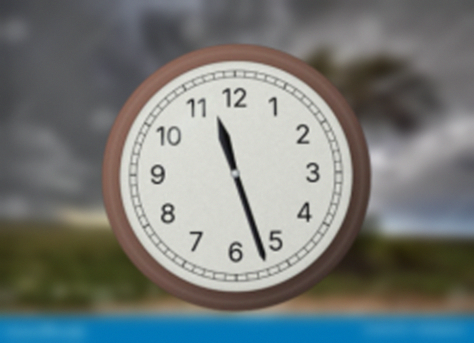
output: 11.27
